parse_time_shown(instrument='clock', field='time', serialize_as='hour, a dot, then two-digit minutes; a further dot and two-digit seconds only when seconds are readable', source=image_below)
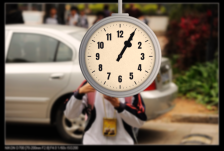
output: 1.05
